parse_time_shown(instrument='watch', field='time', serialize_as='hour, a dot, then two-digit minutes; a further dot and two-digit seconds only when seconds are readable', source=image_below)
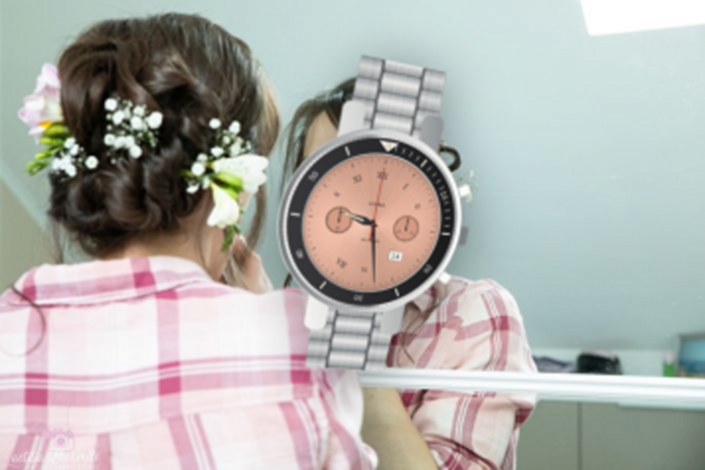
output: 9.28
